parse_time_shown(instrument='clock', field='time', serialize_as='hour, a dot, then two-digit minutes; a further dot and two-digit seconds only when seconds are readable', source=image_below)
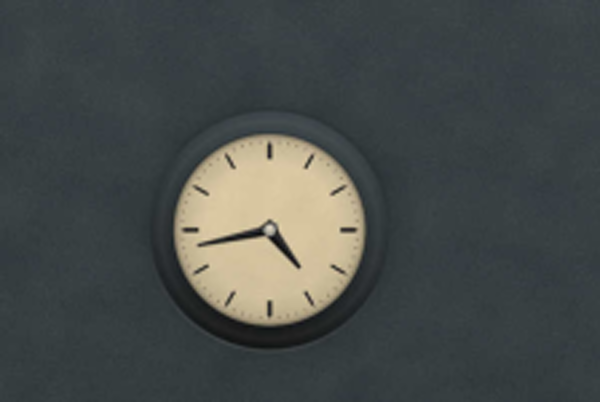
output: 4.43
